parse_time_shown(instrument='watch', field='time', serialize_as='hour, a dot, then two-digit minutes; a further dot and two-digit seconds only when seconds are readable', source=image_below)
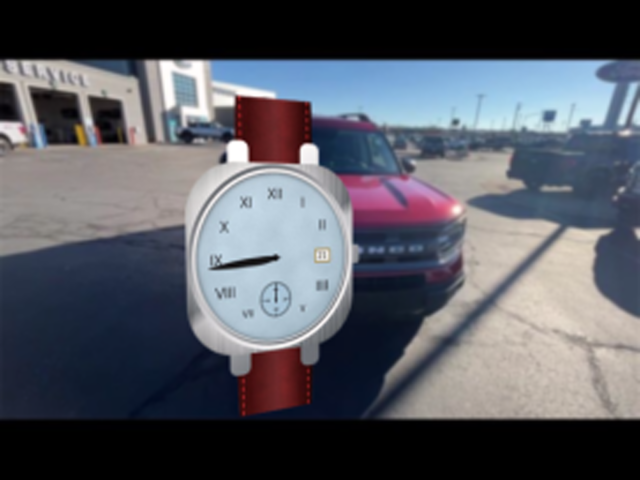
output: 8.44
